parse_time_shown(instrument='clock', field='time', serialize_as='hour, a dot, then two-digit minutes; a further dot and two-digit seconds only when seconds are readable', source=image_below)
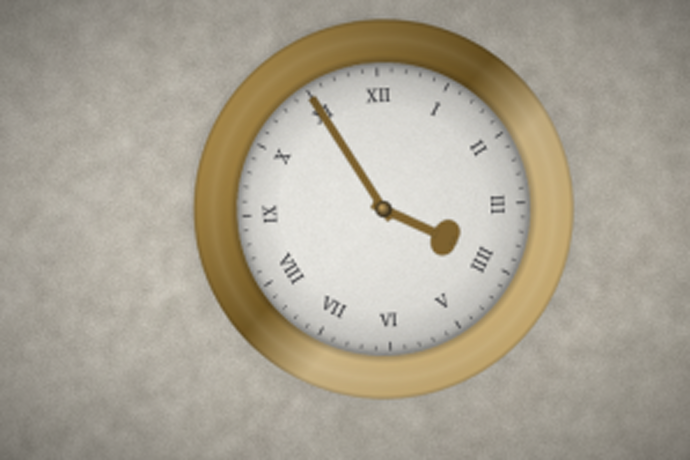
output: 3.55
